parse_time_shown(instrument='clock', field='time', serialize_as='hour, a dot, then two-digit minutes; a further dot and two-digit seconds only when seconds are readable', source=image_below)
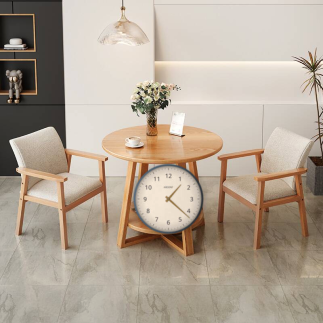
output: 1.22
